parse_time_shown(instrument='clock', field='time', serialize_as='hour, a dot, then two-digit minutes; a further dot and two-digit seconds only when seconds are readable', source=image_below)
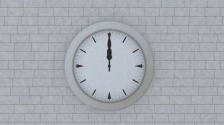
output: 12.00
